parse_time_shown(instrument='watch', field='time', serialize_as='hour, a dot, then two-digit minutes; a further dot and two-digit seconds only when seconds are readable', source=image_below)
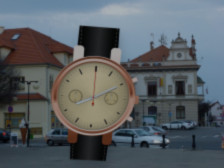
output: 8.10
